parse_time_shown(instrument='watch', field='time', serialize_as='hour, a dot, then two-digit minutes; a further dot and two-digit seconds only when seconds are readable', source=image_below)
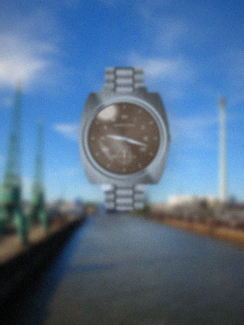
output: 9.18
